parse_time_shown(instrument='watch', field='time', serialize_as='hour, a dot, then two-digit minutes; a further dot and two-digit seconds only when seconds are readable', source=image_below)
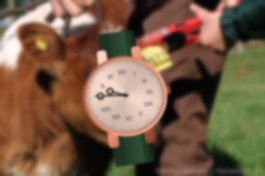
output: 9.46
